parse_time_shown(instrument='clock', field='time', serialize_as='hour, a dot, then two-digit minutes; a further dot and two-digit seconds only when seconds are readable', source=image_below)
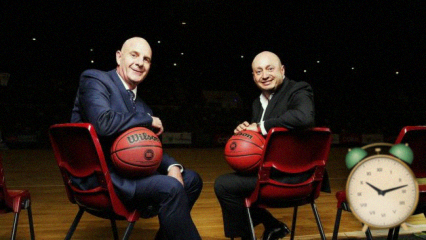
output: 10.13
